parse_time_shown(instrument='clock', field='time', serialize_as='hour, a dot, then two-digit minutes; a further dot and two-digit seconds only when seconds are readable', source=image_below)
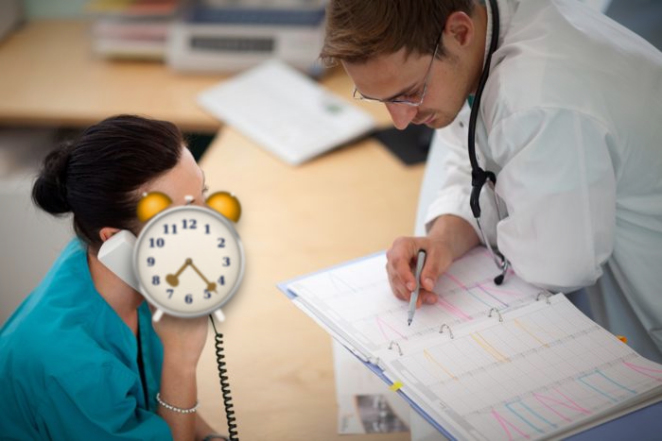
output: 7.23
